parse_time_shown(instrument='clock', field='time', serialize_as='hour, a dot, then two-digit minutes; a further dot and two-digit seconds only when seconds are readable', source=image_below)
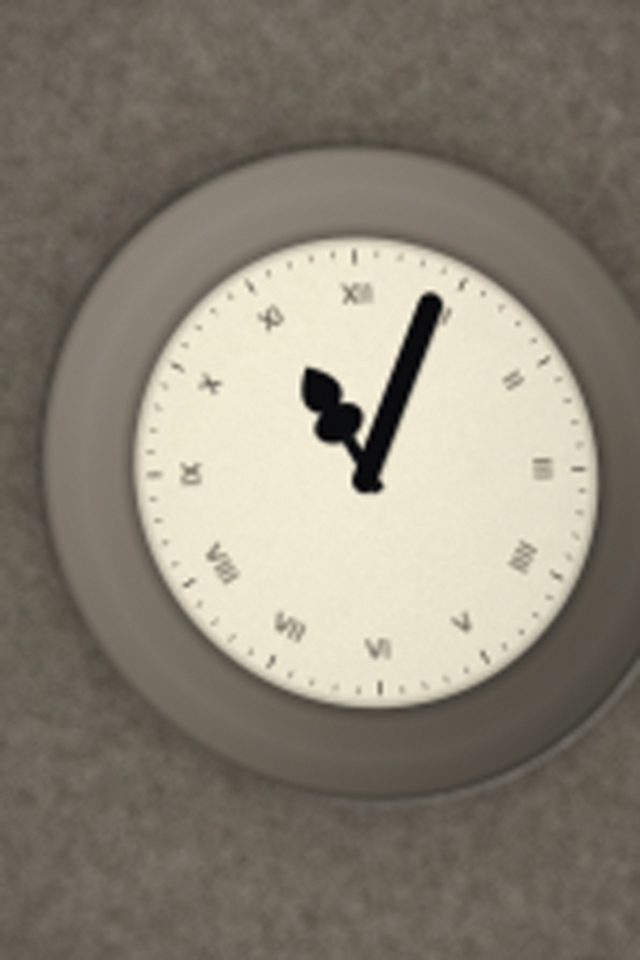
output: 11.04
